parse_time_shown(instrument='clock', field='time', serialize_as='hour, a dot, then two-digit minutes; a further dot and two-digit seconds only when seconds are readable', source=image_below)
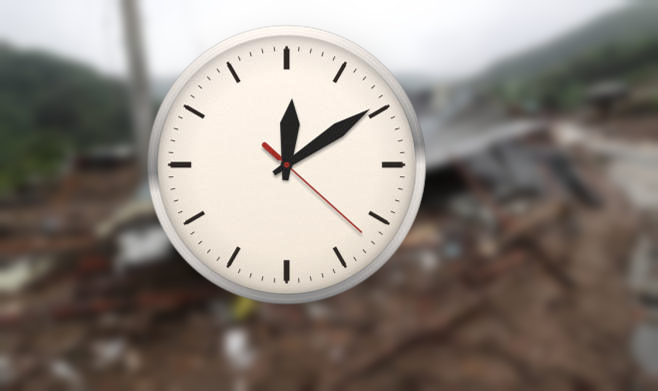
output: 12.09.22
